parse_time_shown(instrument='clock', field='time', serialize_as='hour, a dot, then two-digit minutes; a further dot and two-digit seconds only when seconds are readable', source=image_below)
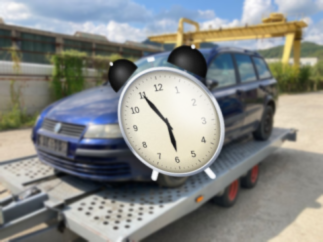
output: 5.55
